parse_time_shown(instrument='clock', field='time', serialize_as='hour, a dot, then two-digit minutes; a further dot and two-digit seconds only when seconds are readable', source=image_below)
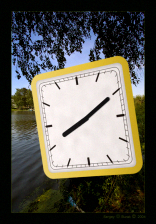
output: 8.10
